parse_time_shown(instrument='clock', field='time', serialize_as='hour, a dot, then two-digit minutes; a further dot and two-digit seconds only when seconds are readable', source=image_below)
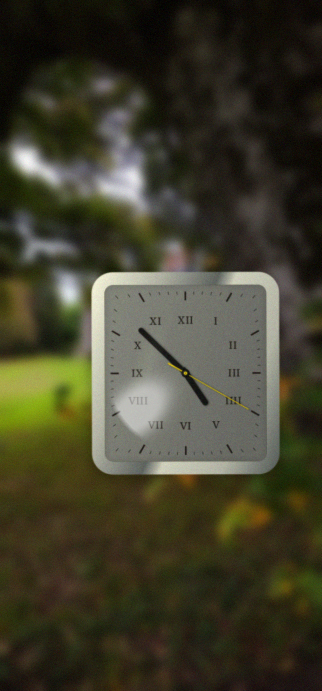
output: 4.52.20
